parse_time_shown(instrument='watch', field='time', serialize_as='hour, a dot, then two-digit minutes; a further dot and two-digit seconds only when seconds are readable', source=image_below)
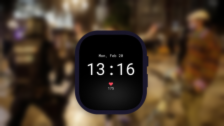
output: 13.16
